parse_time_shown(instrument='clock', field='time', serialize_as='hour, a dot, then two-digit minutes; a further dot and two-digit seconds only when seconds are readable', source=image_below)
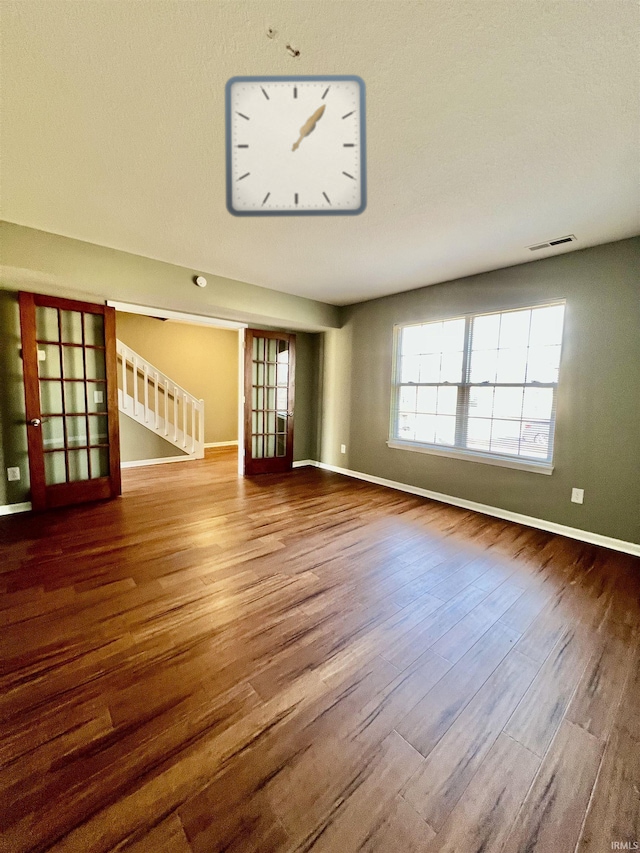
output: 1.06
